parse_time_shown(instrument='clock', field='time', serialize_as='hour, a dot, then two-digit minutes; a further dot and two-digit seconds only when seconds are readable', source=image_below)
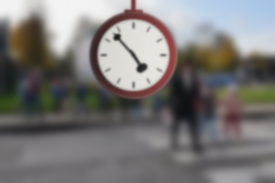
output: 4.53
